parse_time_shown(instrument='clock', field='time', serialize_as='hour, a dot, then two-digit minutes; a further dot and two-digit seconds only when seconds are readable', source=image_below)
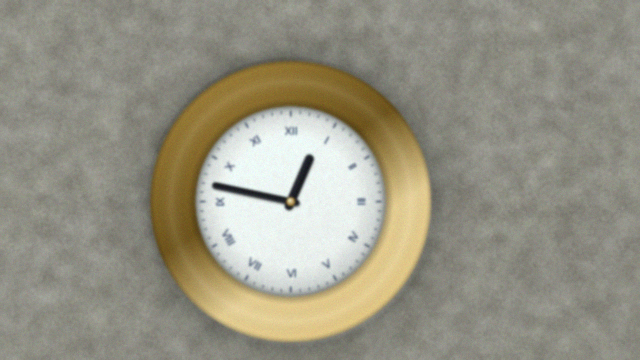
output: 12.47
